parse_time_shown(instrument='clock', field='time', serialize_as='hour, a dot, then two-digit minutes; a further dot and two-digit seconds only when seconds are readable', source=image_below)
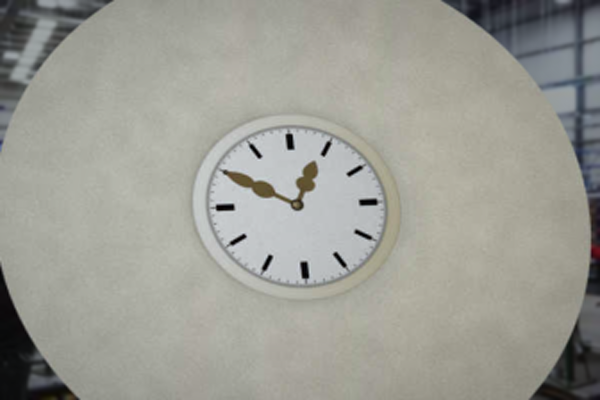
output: 12.50
